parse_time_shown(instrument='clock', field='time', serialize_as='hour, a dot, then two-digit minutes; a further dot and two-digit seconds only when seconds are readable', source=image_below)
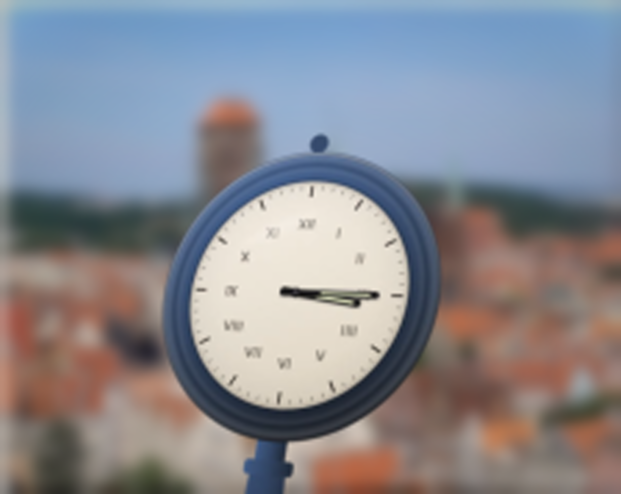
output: 3.15
